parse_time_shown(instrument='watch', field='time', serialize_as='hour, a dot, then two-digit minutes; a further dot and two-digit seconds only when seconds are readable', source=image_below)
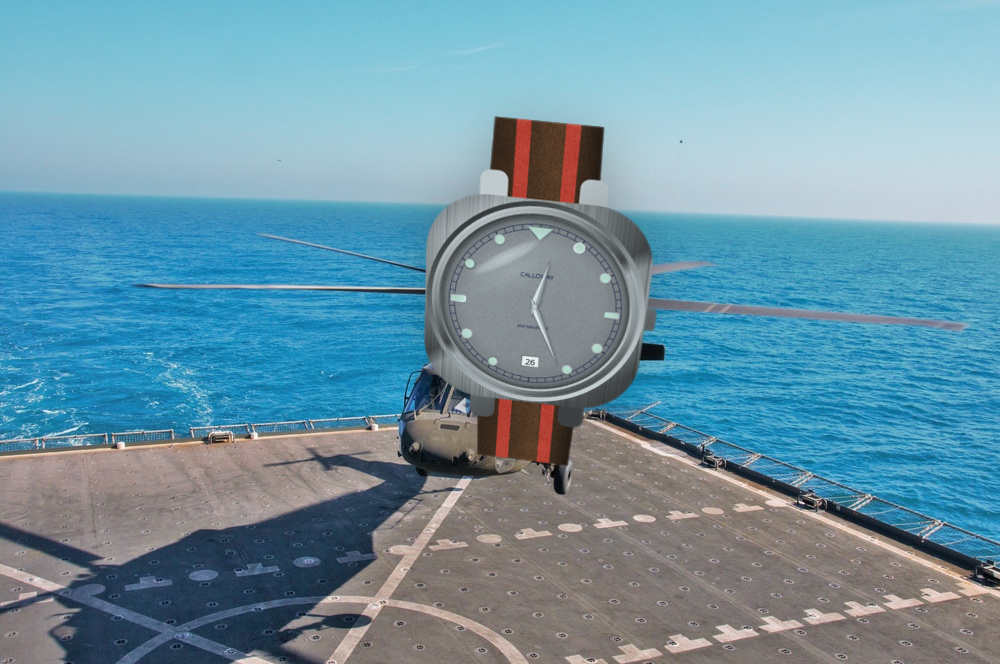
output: 12.26
